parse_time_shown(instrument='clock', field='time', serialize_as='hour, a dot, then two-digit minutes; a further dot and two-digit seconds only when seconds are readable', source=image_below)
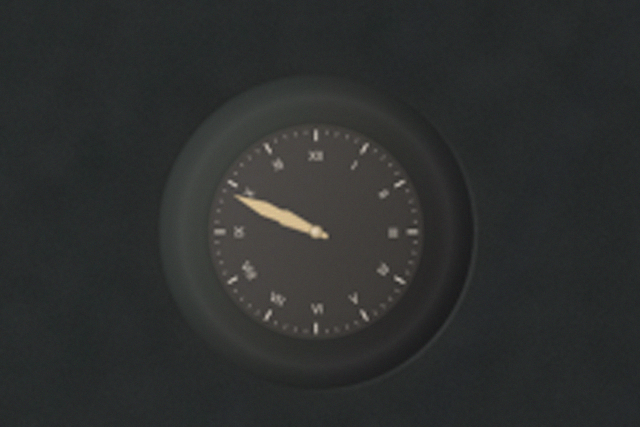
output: 9.49
